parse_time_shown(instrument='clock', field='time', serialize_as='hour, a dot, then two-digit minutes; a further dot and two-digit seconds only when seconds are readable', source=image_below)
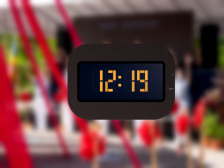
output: 12.19
